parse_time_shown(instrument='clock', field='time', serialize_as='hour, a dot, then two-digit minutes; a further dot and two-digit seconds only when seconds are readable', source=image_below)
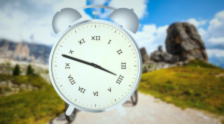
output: 3.48
